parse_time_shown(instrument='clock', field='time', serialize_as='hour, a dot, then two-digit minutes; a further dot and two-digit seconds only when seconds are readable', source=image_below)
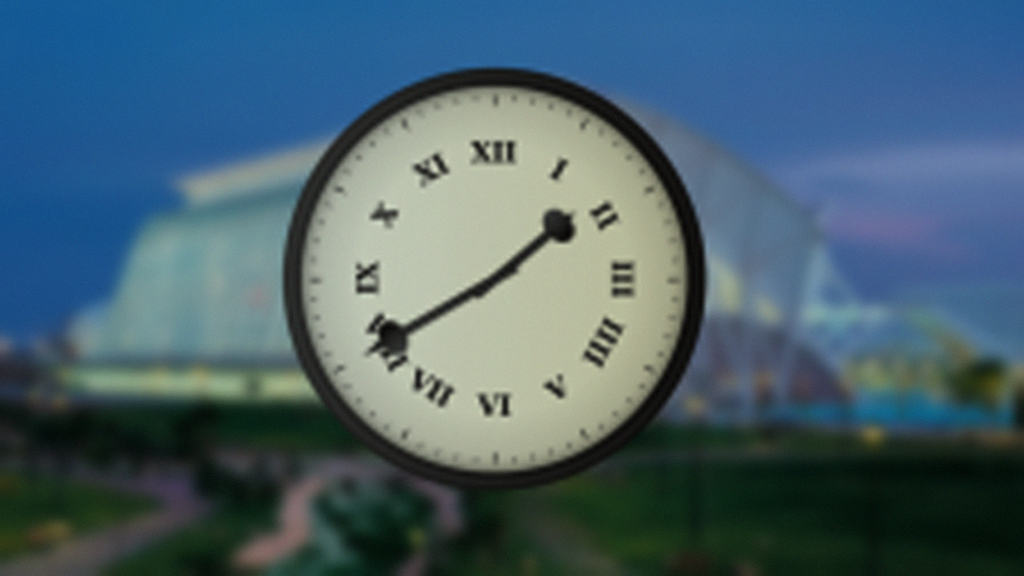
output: 1.40
